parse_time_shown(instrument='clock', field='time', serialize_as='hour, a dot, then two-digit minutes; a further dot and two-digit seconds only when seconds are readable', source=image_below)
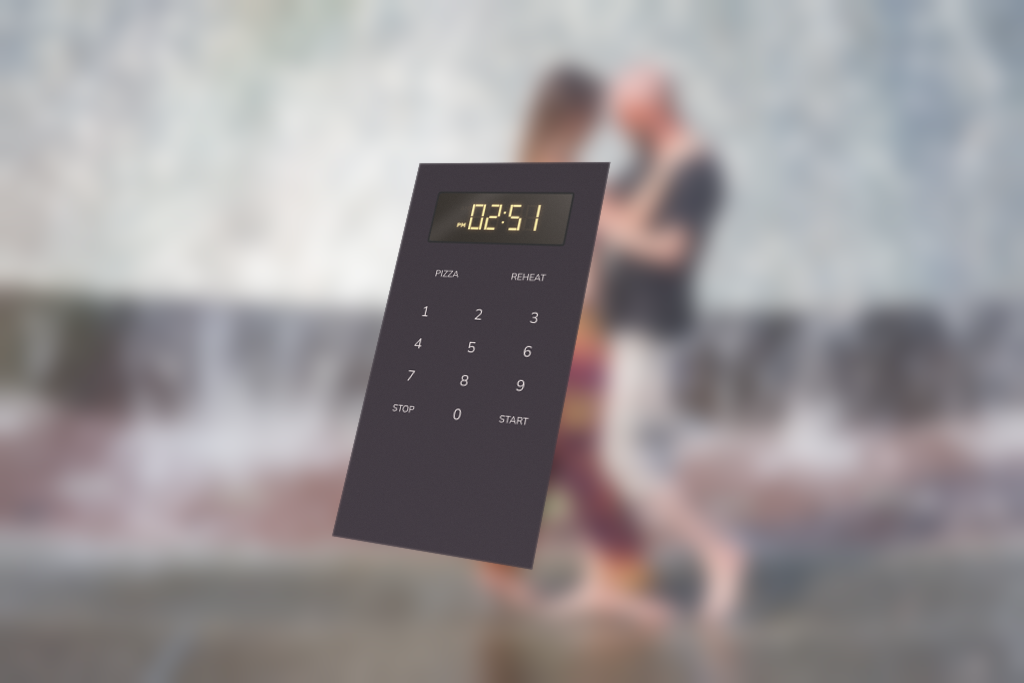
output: 2.51
